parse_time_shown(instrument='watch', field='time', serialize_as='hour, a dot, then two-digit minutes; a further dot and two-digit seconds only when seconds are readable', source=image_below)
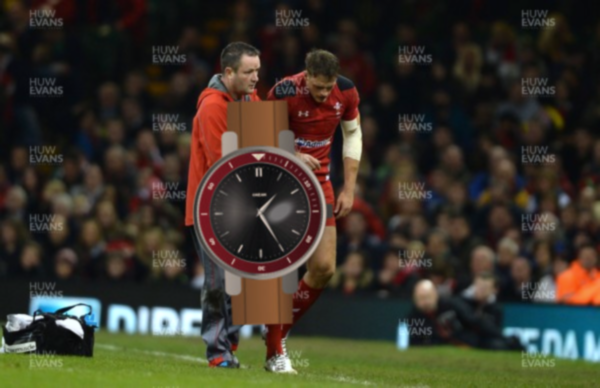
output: 1.25
